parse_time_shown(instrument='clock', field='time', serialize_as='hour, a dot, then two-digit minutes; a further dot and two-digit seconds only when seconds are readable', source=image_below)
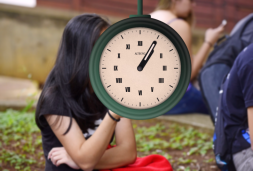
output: 1.05
